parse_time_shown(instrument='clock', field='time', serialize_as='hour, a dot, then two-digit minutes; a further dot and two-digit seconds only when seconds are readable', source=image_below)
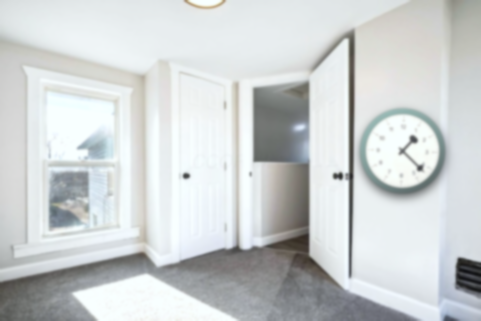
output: 1.22
